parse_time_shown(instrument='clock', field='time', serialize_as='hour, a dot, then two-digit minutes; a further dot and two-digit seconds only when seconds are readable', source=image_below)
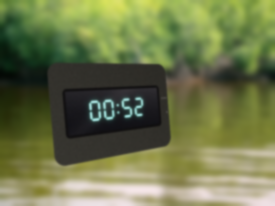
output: 0.52
